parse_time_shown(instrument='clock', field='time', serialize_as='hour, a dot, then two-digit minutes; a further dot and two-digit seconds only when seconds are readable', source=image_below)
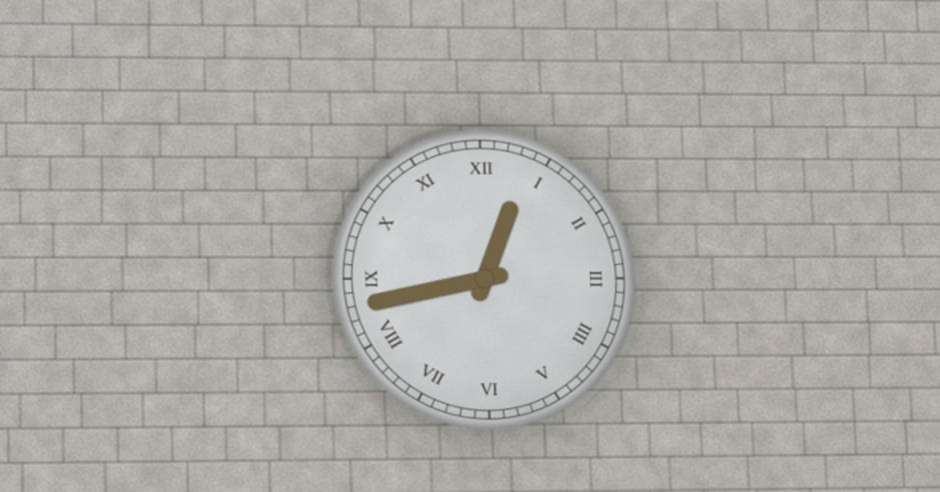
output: 12.43
